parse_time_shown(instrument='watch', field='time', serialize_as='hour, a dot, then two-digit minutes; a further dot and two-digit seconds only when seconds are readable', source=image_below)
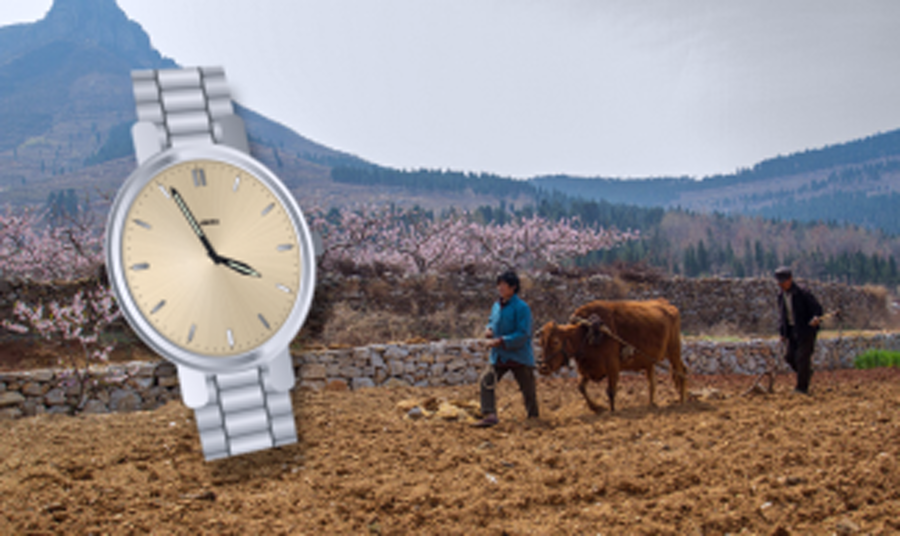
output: 3.56
